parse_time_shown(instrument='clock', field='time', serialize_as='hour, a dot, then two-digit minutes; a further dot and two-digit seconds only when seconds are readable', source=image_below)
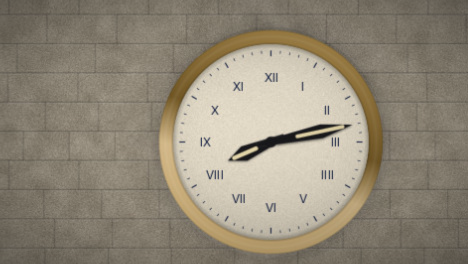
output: 8.13
